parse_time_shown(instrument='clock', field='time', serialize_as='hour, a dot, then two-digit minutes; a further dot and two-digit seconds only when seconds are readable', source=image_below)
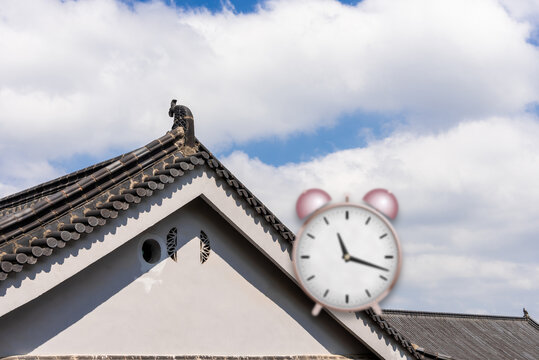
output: 11.18
